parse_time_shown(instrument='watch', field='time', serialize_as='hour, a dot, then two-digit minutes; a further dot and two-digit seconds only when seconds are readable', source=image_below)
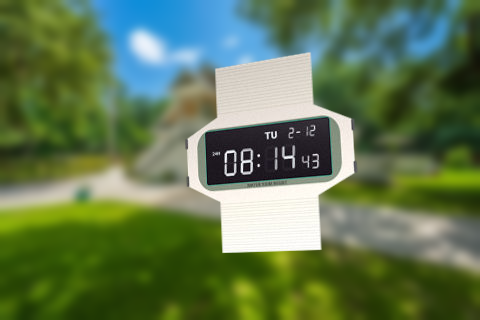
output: 8.14.43
